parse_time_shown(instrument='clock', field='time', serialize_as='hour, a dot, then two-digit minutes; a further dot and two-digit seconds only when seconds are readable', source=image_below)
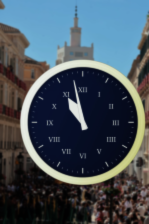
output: 10.58
